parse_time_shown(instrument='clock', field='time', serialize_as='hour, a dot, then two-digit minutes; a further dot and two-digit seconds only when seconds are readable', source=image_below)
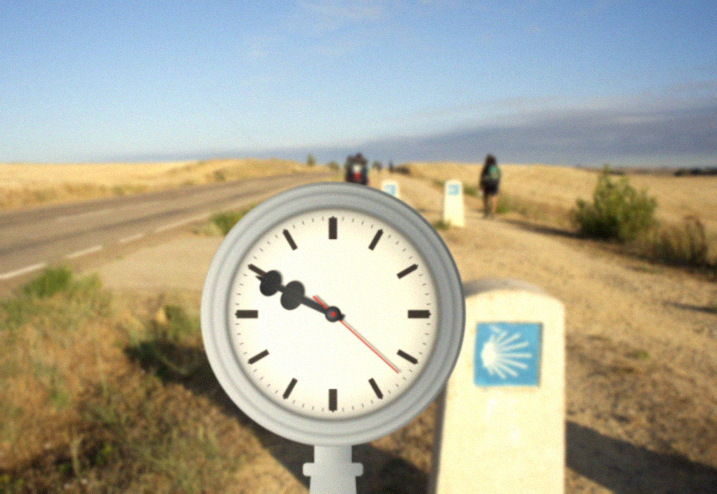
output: 9.49.22
